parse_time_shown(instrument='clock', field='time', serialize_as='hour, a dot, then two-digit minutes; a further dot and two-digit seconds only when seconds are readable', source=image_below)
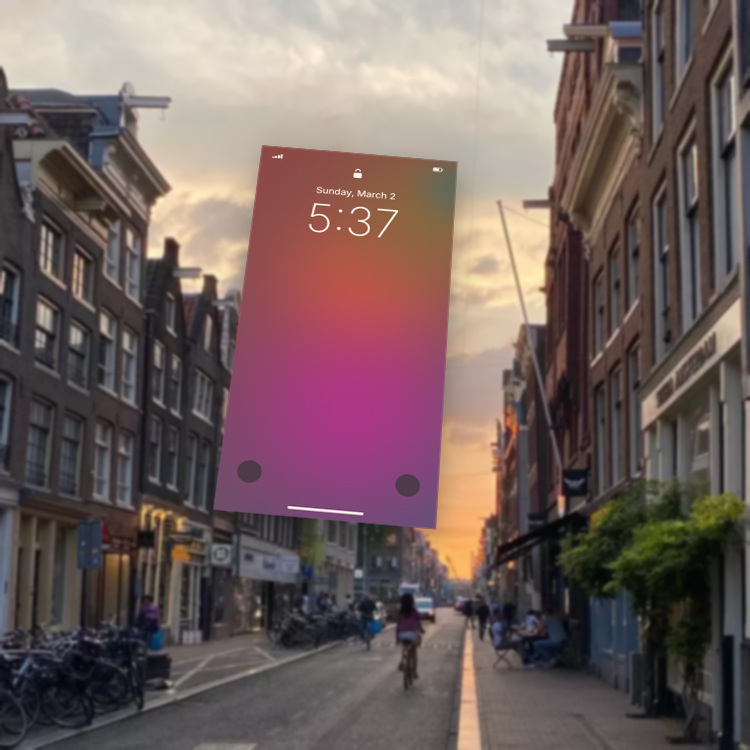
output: 5.37
